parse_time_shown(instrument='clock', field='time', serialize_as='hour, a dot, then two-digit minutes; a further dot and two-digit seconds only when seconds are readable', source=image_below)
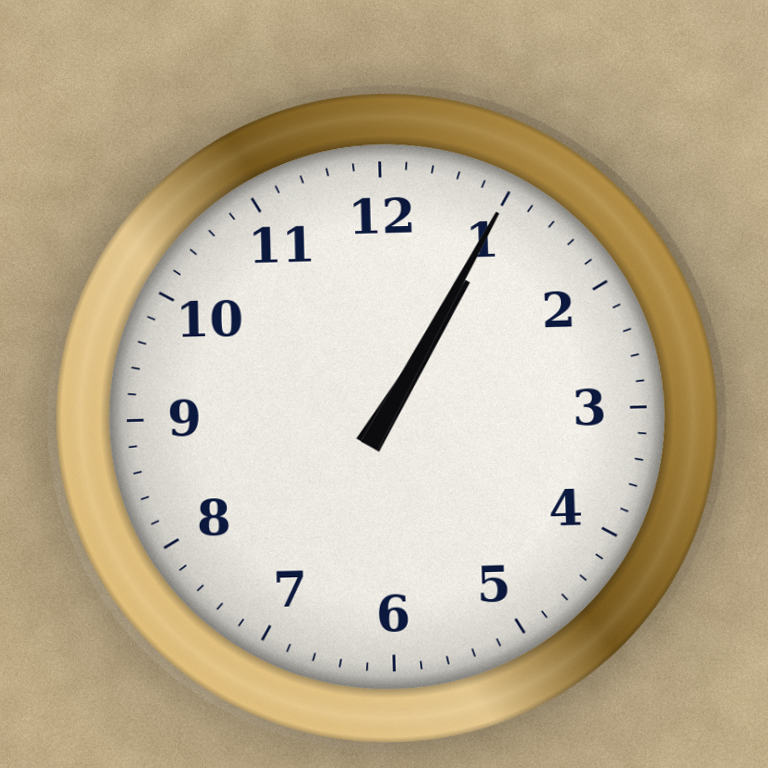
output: 1.05
